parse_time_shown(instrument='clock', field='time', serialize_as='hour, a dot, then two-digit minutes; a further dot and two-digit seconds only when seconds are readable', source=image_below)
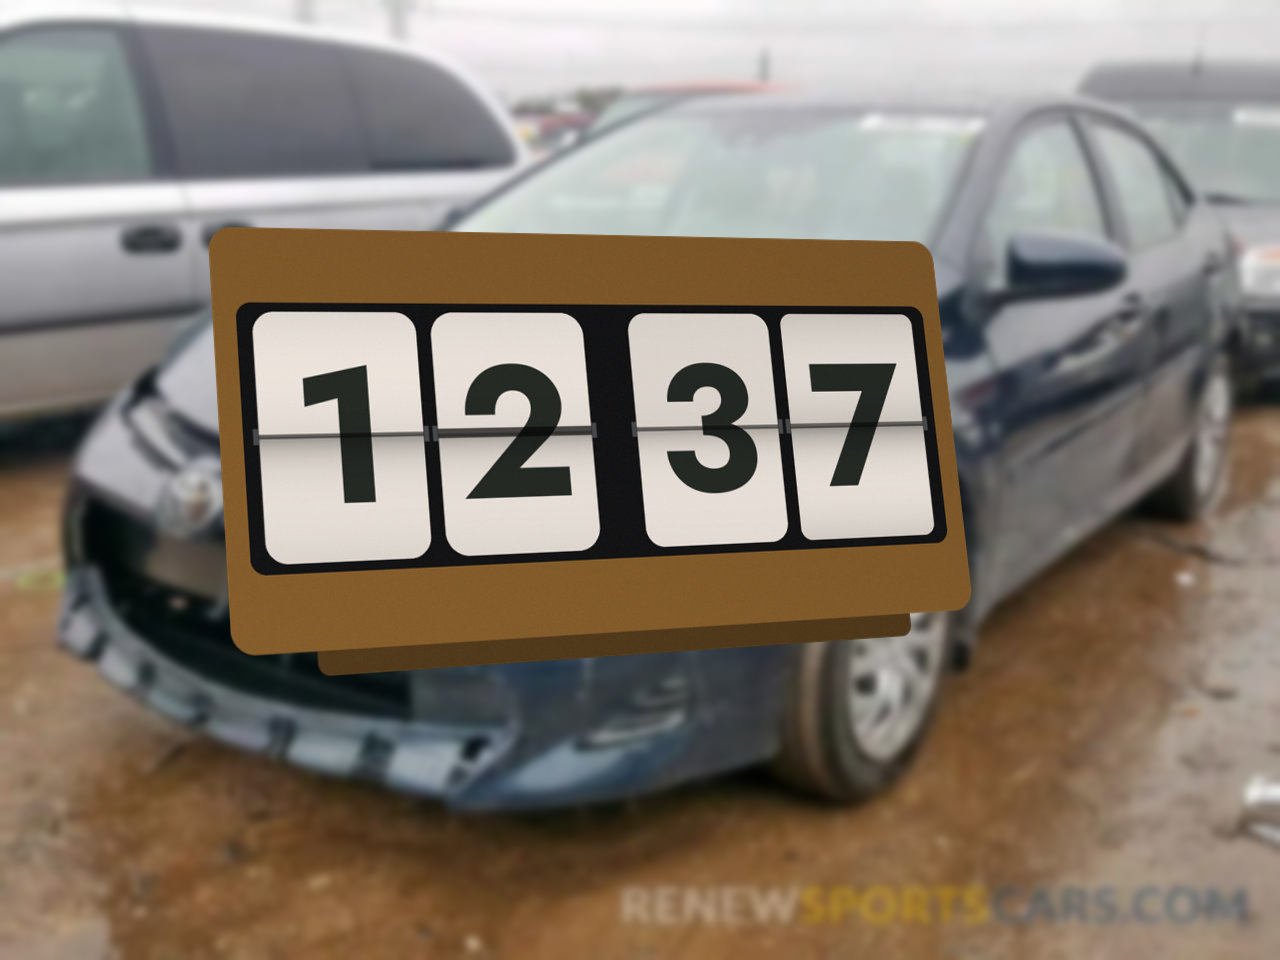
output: 12.37
